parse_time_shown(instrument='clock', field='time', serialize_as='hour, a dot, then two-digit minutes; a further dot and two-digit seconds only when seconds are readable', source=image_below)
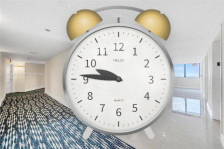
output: 9.46
